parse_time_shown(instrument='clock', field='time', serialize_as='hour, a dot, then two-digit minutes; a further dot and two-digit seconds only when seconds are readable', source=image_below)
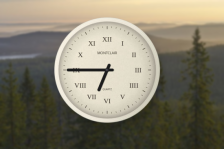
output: 6.45
